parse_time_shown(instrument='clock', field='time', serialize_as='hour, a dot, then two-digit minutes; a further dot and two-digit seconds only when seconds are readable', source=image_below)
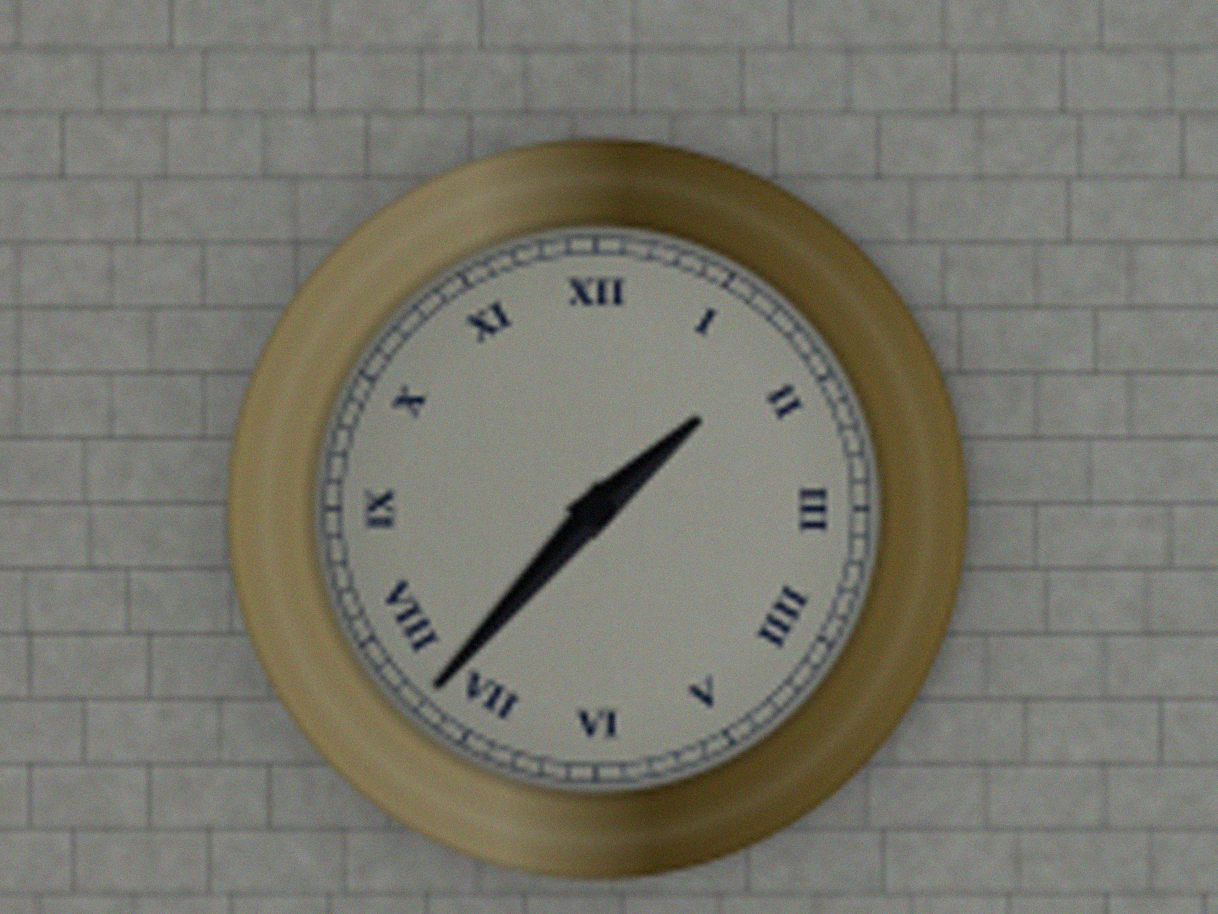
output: 1.37
